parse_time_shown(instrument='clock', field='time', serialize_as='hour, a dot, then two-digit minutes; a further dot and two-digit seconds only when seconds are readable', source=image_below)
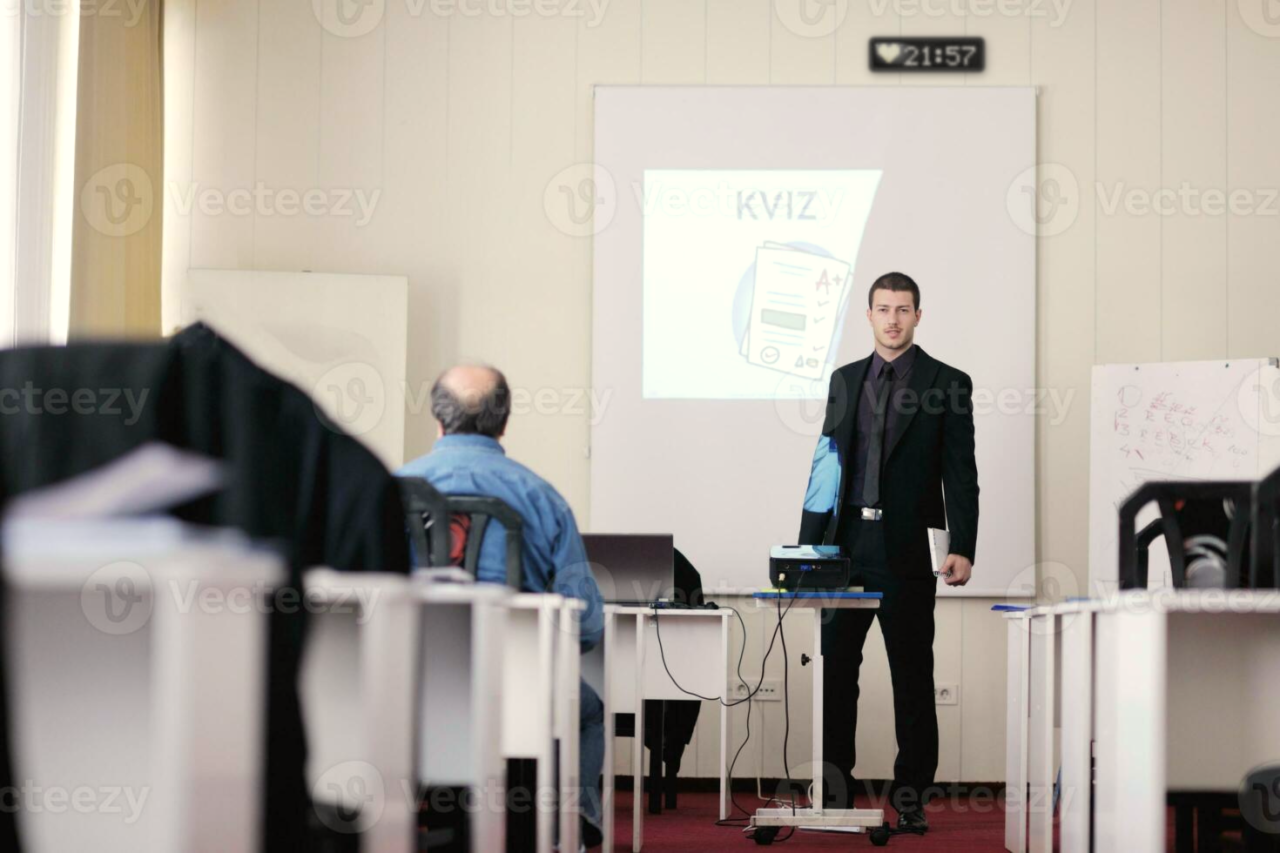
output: 21.57
